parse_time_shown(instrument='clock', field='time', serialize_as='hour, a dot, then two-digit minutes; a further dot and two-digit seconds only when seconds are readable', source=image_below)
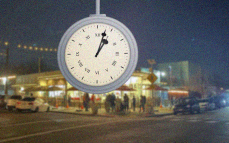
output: 1.03
